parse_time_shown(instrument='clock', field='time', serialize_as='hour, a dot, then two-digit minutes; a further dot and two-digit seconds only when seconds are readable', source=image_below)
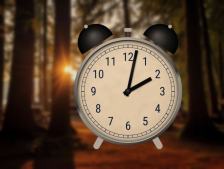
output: 2.02
